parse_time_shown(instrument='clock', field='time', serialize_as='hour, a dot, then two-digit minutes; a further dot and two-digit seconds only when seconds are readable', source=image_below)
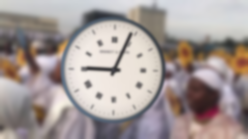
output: 9.04
